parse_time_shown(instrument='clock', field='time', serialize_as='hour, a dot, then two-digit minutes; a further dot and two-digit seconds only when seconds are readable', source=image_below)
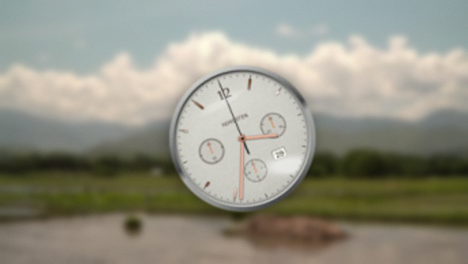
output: 3.34
